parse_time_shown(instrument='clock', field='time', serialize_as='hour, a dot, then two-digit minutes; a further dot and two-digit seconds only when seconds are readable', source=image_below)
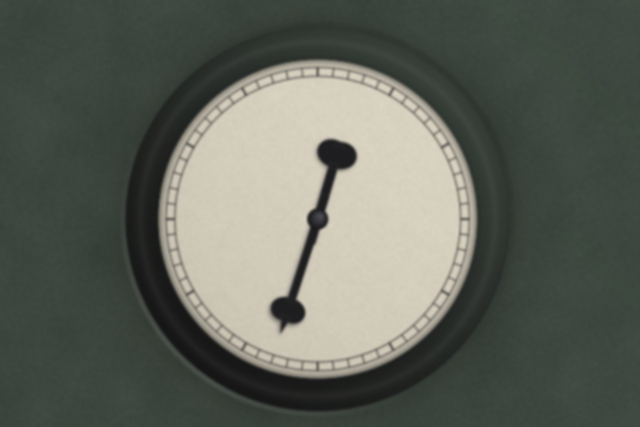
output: 12.33
